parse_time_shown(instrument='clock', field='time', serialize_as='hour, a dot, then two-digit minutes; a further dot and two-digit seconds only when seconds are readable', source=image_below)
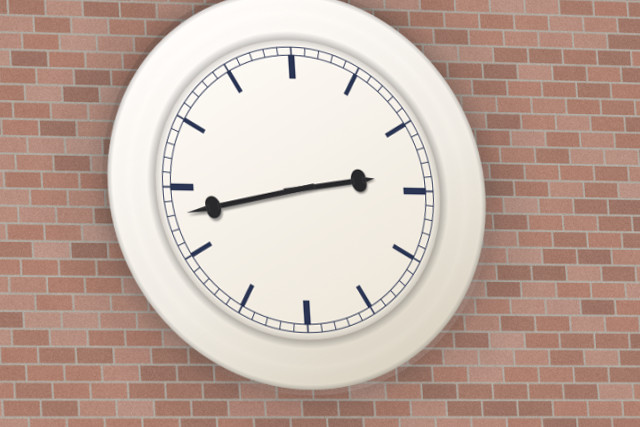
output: 2.43
